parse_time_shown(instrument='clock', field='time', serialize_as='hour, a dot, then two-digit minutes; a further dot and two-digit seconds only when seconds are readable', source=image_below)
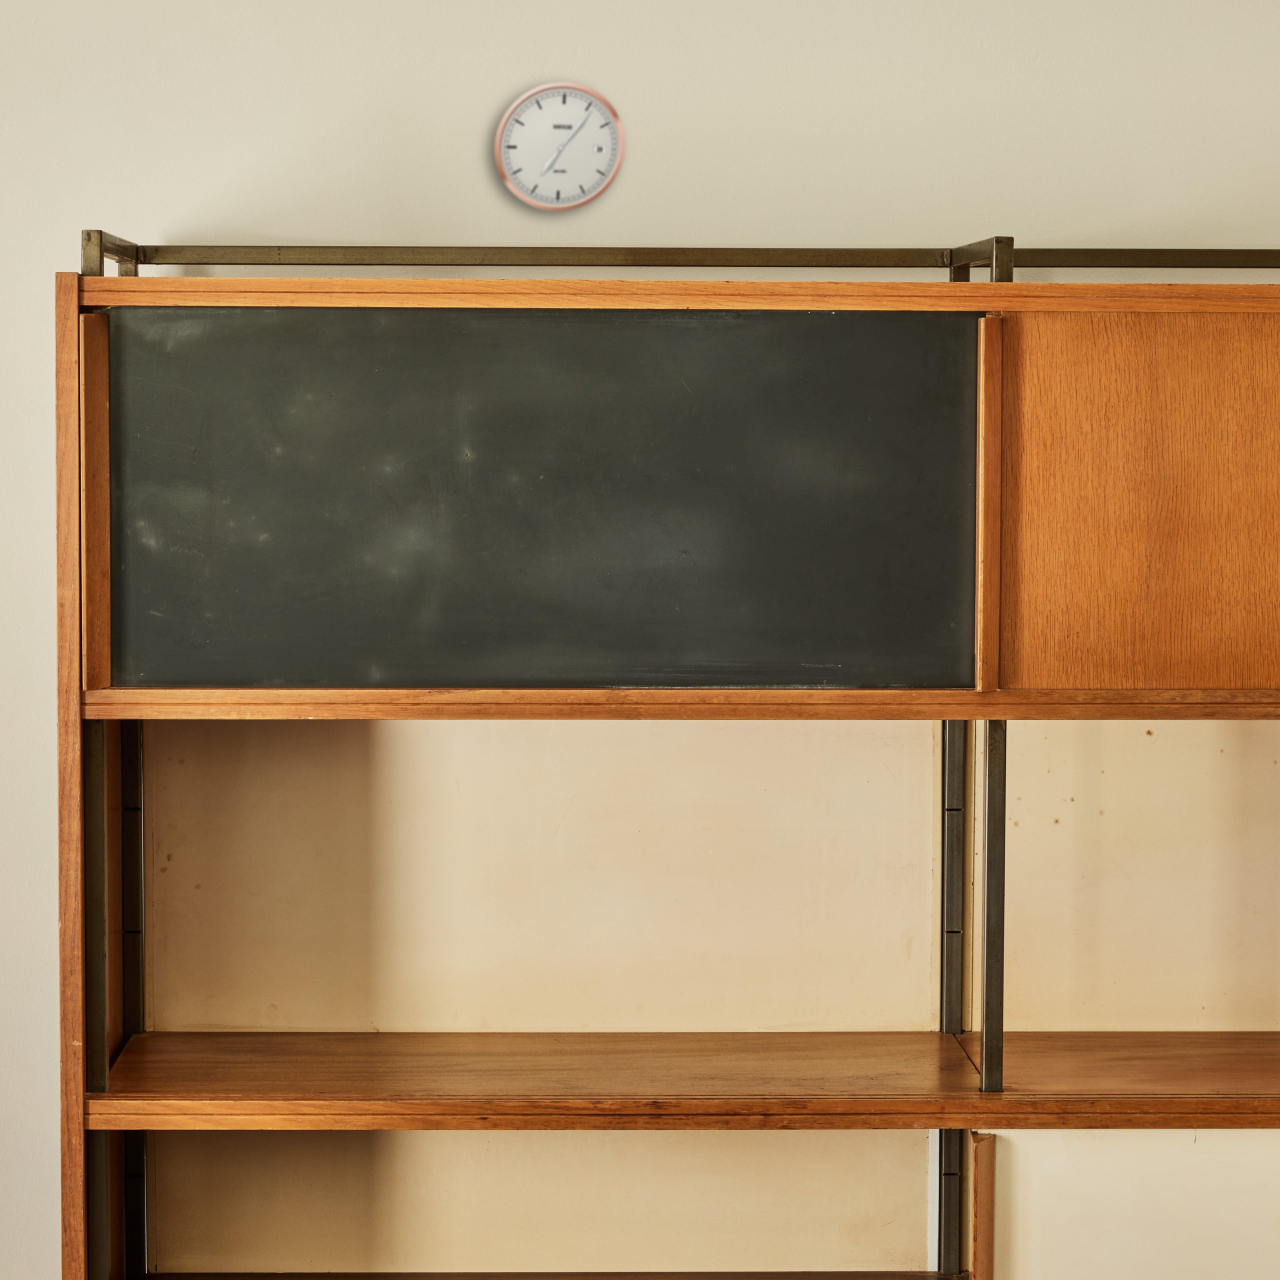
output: 7.06
